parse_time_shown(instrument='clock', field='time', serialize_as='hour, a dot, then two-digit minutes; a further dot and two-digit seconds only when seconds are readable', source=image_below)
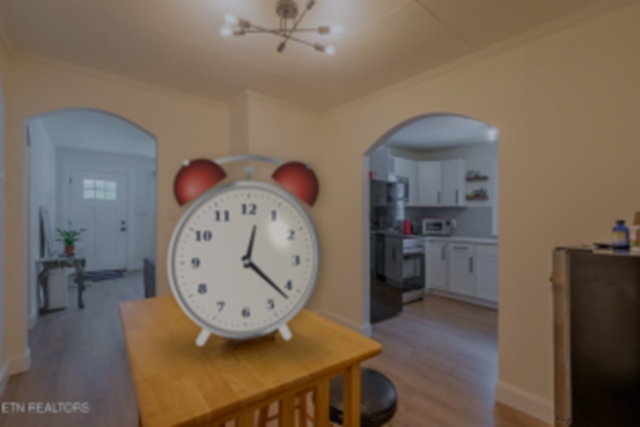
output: 12.22
